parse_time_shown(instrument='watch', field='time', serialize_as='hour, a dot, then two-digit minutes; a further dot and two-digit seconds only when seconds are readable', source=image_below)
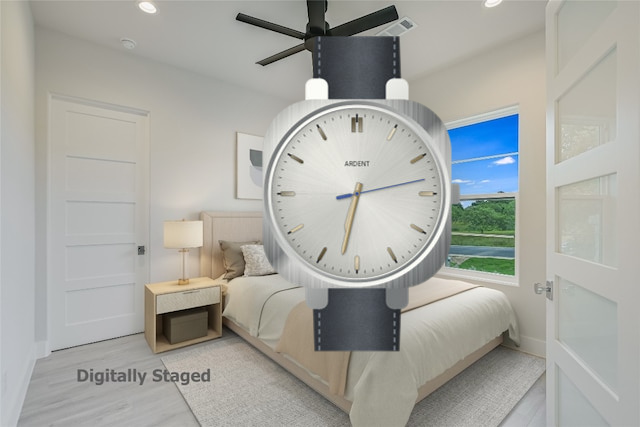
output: 6.32.13
